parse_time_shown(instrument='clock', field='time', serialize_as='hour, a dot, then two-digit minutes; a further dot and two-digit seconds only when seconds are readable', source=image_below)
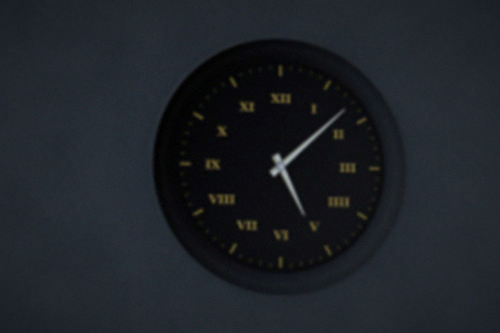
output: 5.08
